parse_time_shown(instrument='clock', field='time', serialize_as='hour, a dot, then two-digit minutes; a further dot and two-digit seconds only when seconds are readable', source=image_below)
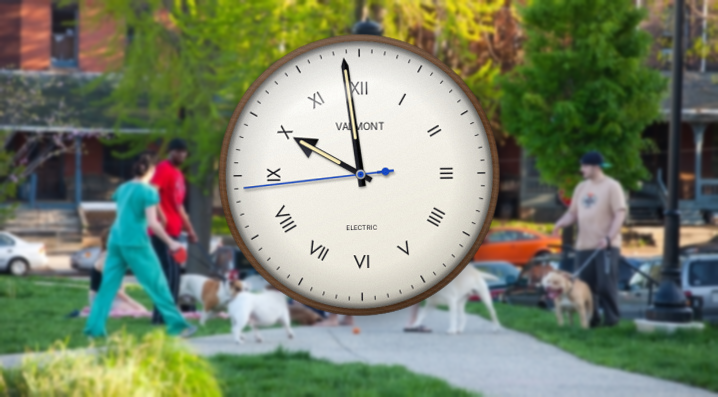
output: 9.58.44
